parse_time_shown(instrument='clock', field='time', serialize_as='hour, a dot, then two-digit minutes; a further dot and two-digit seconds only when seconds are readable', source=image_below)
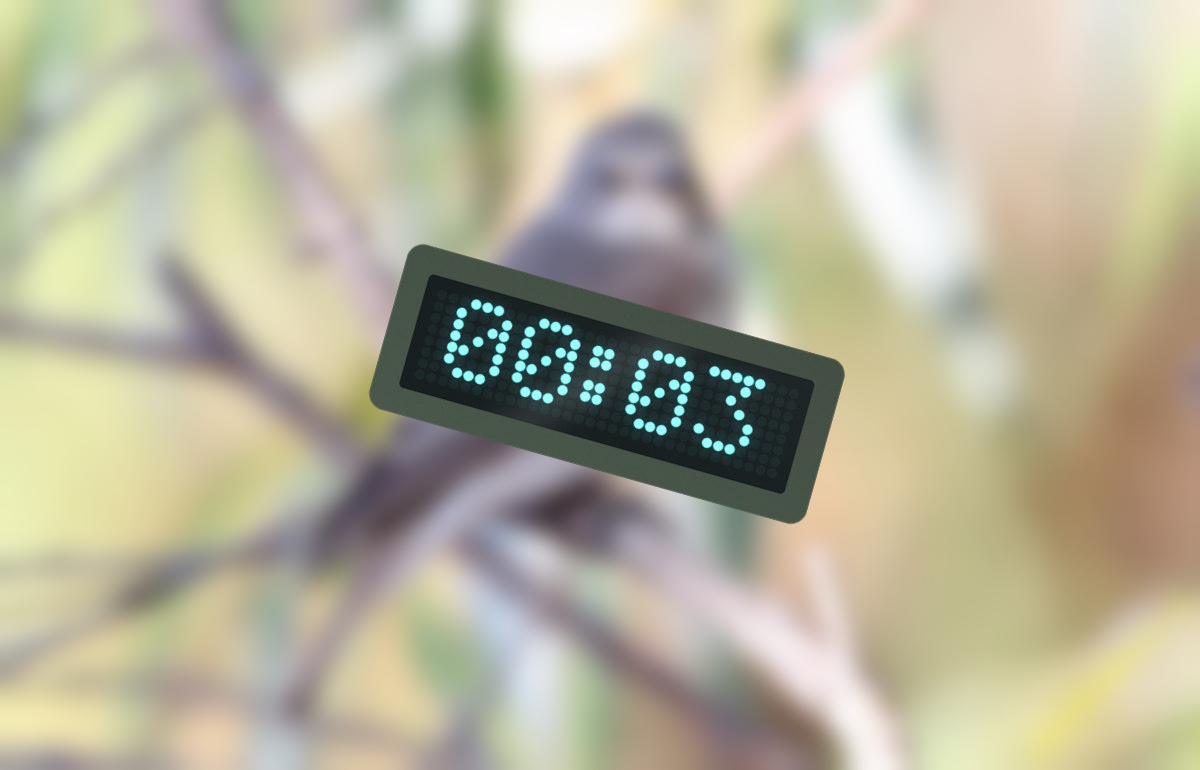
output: 0.03
